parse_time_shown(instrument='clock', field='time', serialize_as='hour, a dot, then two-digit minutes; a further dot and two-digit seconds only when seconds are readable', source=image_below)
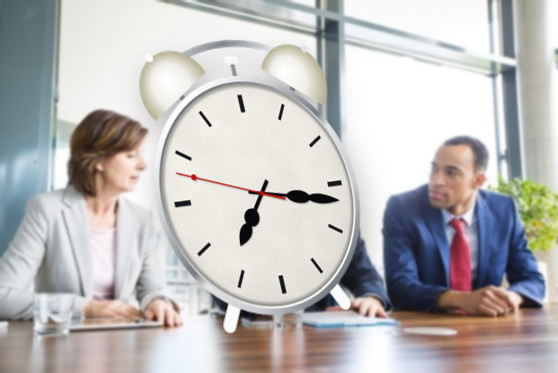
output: 7.16.48
